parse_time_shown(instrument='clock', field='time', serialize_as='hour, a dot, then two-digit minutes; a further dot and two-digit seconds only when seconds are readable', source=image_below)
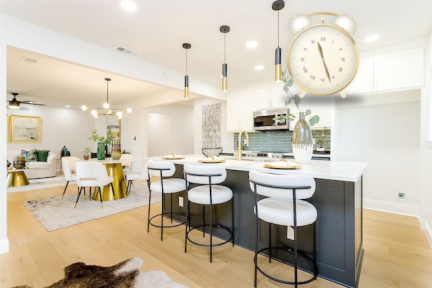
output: 11.27
